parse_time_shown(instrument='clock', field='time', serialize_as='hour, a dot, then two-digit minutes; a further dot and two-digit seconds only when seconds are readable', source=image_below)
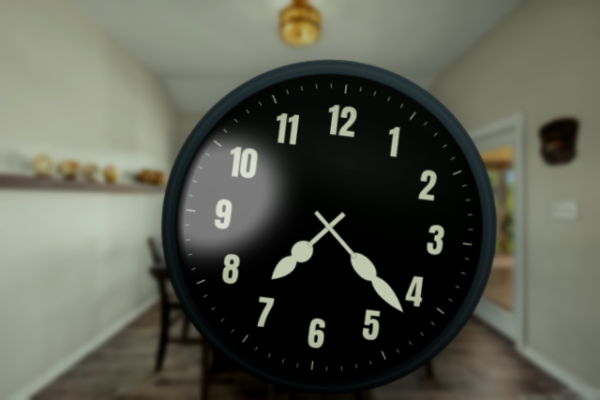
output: 7.22
